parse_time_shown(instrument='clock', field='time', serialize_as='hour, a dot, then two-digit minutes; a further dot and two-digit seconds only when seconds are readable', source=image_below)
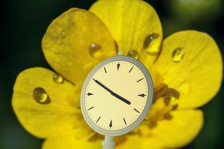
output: 3.50
